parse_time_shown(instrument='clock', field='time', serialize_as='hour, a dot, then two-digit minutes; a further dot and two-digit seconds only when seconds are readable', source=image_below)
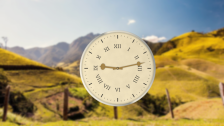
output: 9.13
